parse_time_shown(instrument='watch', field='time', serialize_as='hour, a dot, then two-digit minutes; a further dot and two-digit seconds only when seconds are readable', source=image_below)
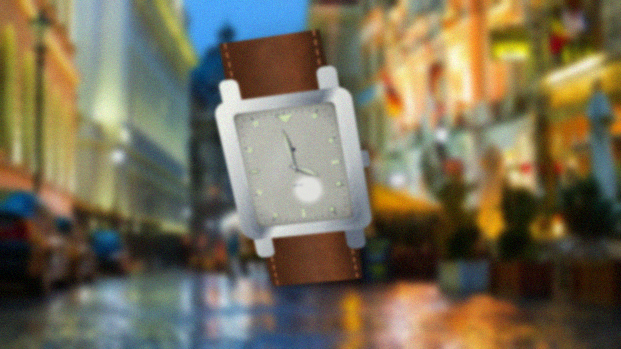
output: 3.59
